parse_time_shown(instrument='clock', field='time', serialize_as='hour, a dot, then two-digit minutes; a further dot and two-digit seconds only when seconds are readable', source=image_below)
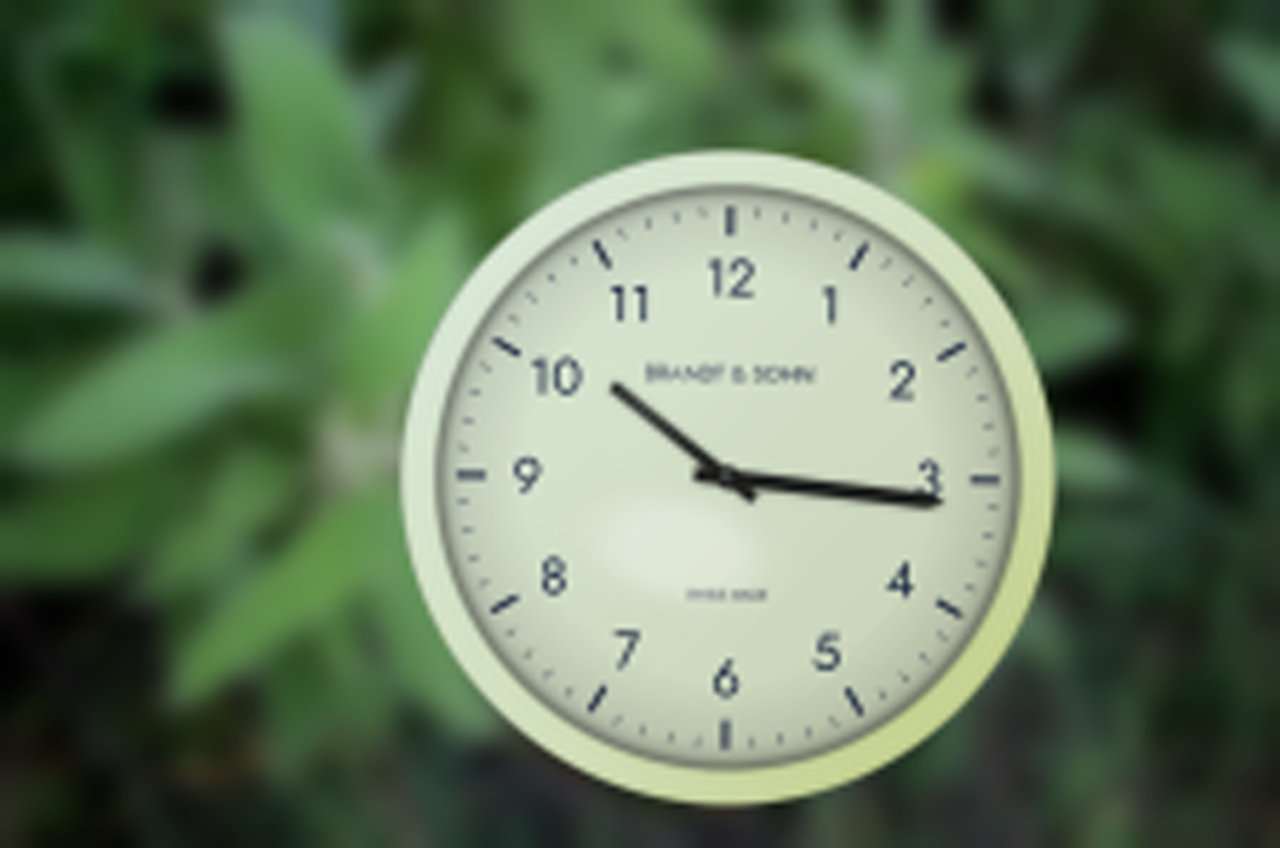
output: 10.16
